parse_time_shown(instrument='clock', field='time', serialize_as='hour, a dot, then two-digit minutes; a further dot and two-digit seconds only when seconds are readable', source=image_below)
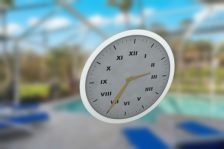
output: 2.35
